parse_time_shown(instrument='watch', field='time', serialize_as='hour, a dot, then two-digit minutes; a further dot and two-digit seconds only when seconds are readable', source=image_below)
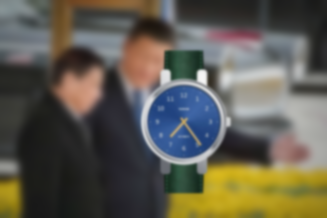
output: 7.24
